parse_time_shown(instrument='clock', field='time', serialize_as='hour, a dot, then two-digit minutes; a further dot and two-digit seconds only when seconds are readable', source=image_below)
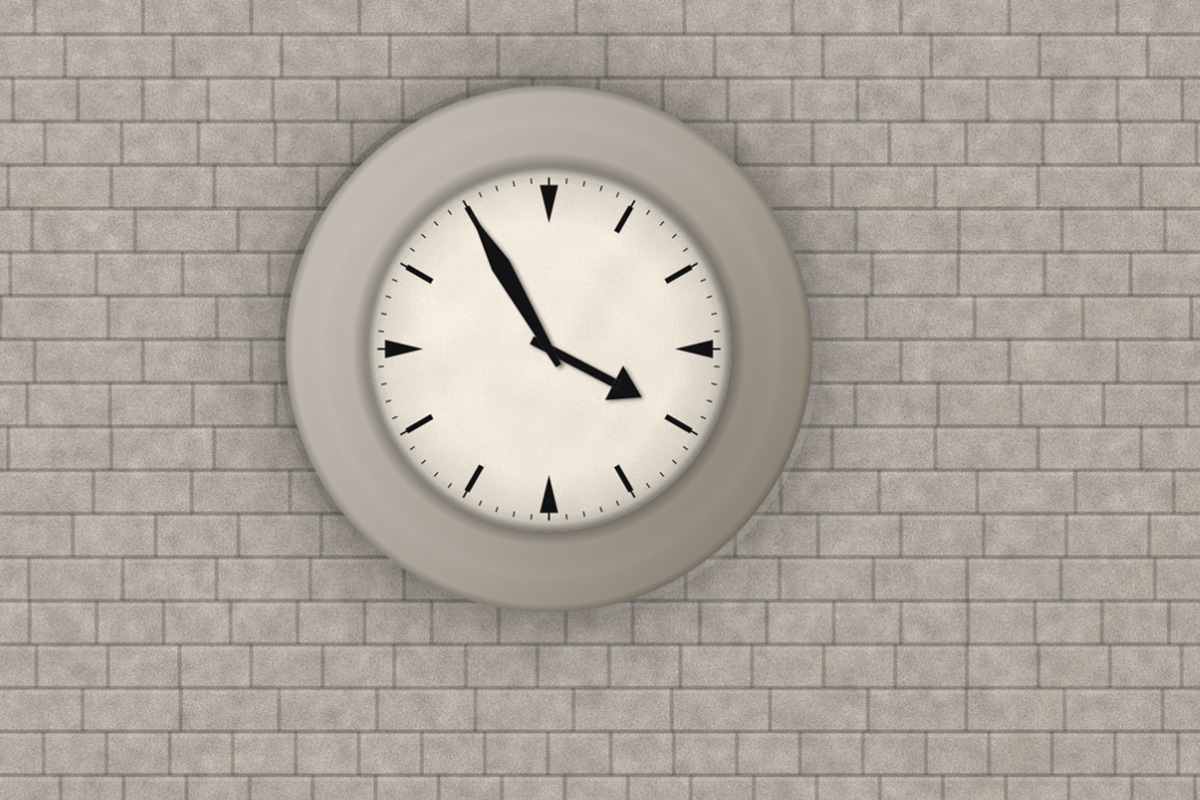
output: 3.55
